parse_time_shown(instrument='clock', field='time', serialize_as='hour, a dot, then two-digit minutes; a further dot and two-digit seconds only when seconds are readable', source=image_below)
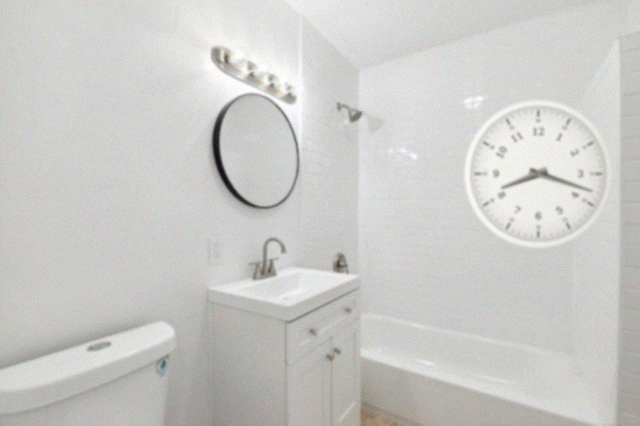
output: 8.18
